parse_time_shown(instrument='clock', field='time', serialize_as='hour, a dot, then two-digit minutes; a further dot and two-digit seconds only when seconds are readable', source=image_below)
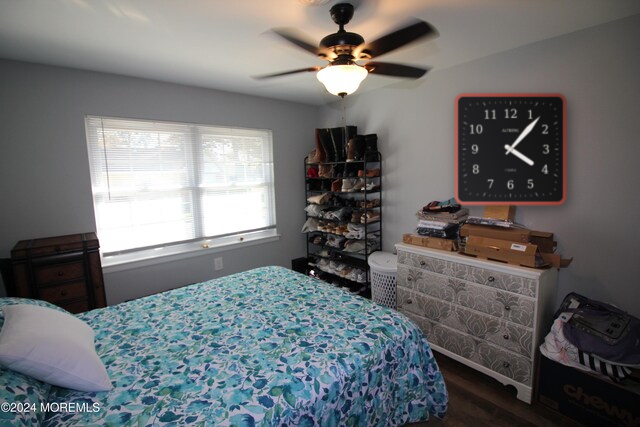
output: 4.07
